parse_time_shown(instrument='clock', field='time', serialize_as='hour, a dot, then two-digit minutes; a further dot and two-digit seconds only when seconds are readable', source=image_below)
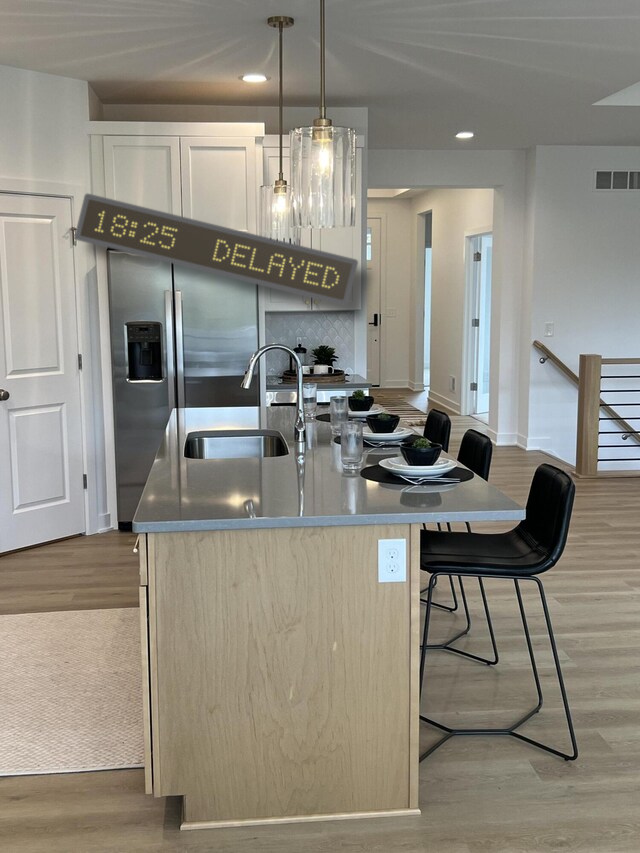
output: 18.25
